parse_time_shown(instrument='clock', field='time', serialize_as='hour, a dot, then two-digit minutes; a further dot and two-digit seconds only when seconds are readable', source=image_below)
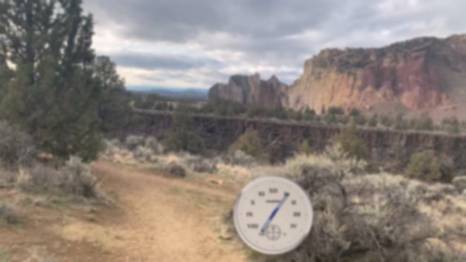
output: 7.06
